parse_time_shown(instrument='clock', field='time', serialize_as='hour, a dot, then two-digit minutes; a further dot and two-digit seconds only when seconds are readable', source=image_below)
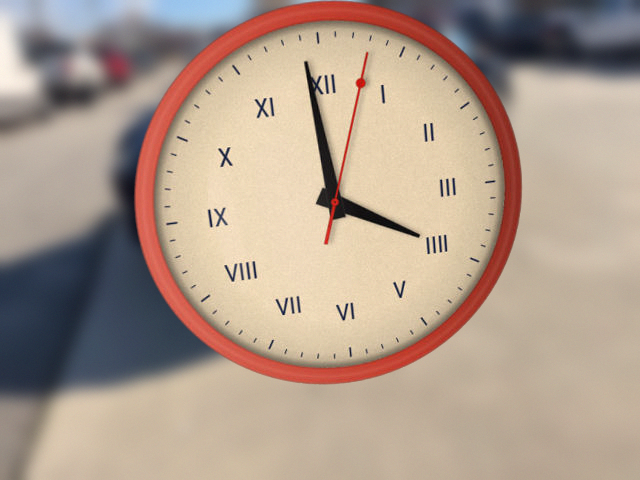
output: 3.59.03
